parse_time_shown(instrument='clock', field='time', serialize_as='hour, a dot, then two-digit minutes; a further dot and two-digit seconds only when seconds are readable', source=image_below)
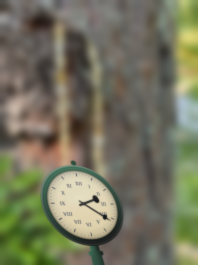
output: 2.21
